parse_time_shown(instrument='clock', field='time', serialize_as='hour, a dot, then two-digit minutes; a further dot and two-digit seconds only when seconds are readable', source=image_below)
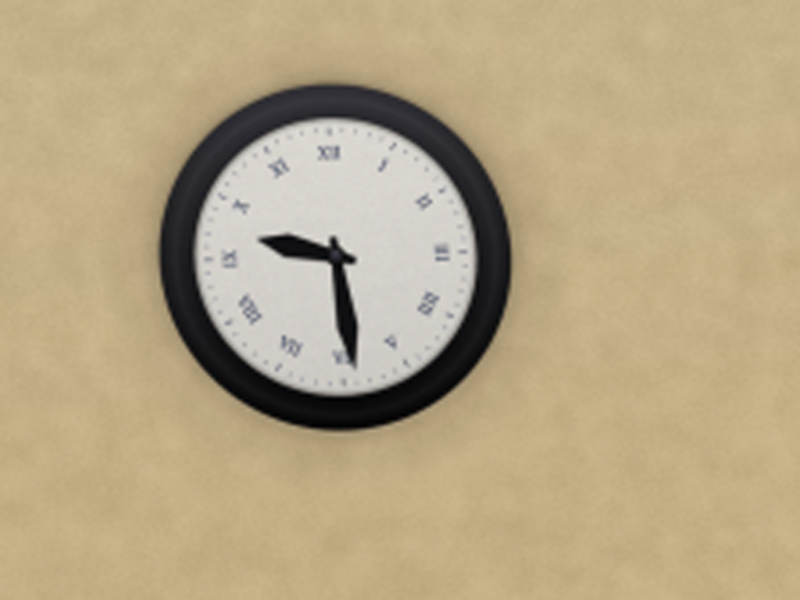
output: 9.29
